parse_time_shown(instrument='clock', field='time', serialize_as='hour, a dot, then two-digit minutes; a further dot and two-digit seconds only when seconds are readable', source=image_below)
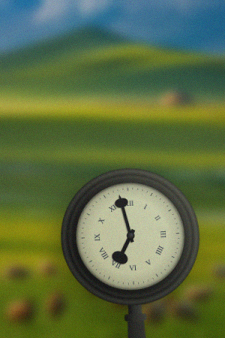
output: 6.58
